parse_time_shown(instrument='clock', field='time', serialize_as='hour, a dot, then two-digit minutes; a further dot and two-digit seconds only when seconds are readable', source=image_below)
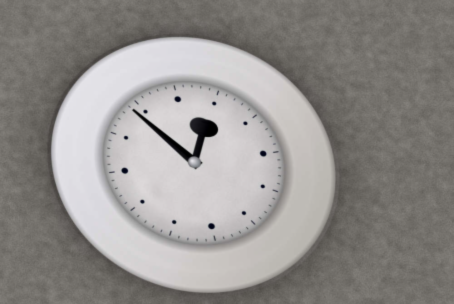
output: 12.54
